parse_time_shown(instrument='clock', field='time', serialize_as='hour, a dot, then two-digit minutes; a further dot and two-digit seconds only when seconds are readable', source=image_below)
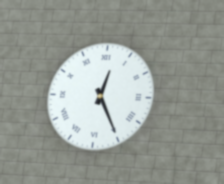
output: 12.25
